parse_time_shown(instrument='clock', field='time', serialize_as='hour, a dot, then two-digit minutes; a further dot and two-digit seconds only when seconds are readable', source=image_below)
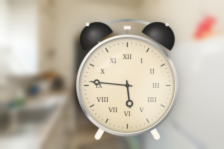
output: 5.46
